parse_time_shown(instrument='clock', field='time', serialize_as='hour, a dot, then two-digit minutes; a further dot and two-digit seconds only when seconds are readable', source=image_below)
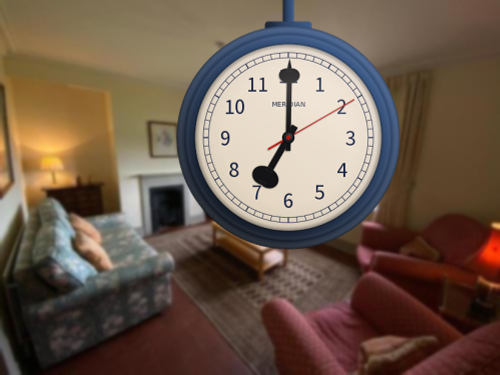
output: 7.00.10
